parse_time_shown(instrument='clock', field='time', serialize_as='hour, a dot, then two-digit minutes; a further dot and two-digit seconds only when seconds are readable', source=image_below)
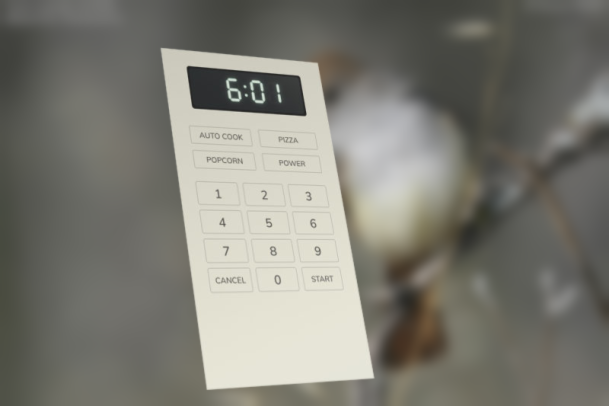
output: 6.01
